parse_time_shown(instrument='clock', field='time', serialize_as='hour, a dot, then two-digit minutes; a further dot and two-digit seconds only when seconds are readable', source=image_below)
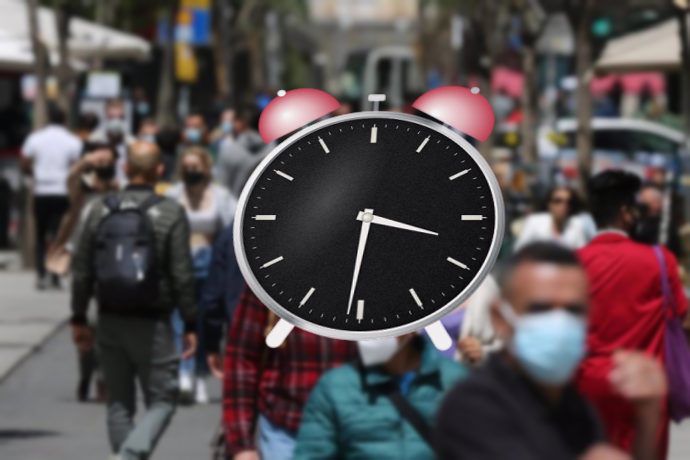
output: 3.31
